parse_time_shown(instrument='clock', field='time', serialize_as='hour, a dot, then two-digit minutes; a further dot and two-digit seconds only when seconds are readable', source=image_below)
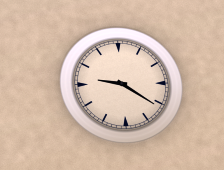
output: 9.21
